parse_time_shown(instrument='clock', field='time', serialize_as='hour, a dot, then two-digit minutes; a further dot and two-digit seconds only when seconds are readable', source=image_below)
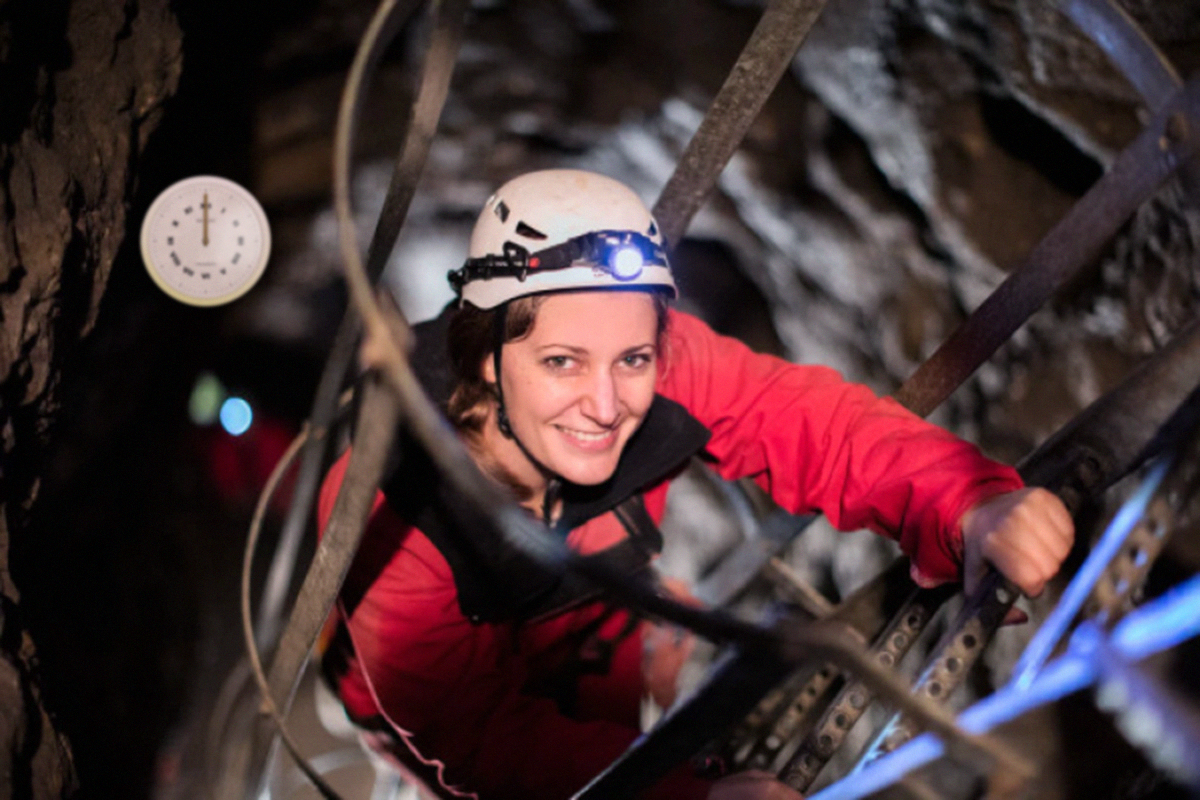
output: 12.00
